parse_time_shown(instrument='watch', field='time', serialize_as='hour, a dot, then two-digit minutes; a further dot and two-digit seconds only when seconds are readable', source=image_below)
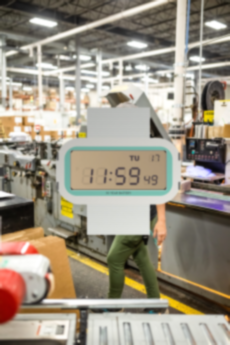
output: 11.59
